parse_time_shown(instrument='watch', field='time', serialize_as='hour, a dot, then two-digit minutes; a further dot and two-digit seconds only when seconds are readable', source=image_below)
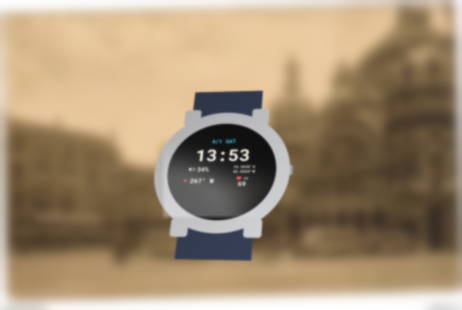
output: 13.53
